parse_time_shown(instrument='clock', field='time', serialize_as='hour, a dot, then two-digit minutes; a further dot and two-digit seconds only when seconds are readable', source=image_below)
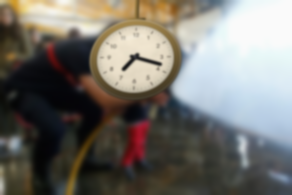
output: 7.18
